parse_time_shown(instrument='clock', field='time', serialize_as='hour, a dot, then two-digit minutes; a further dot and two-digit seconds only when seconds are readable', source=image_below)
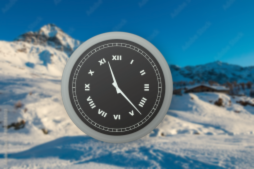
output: 11.23
